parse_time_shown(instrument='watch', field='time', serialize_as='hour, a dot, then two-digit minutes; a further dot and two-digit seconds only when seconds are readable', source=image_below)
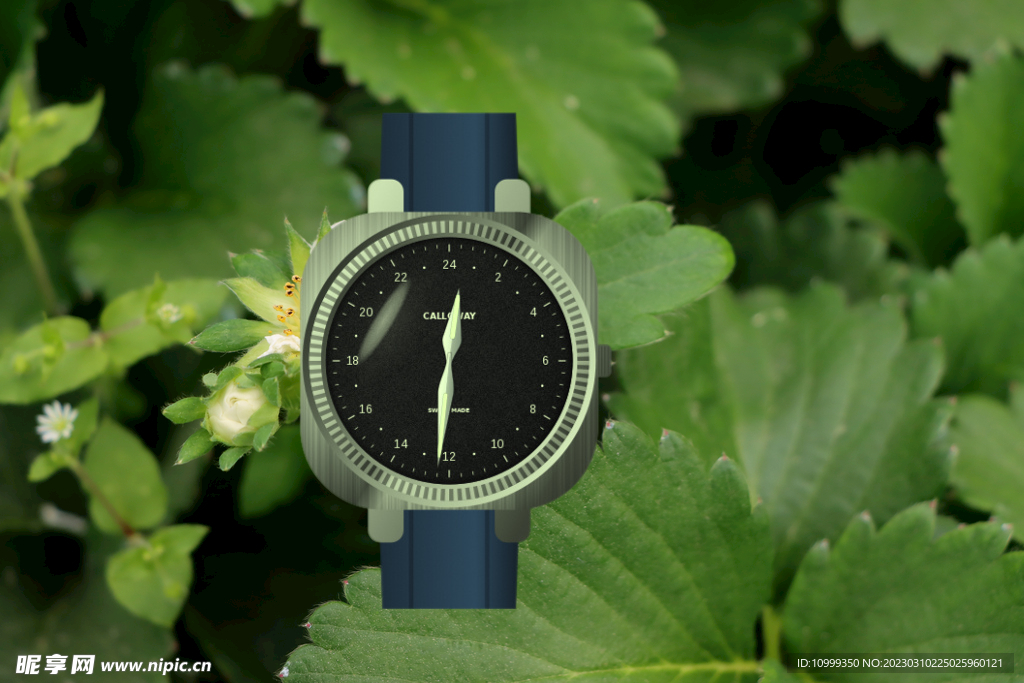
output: 0.31
